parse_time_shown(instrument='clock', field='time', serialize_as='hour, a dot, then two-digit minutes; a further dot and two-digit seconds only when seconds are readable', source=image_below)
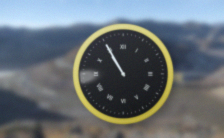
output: 10.55
